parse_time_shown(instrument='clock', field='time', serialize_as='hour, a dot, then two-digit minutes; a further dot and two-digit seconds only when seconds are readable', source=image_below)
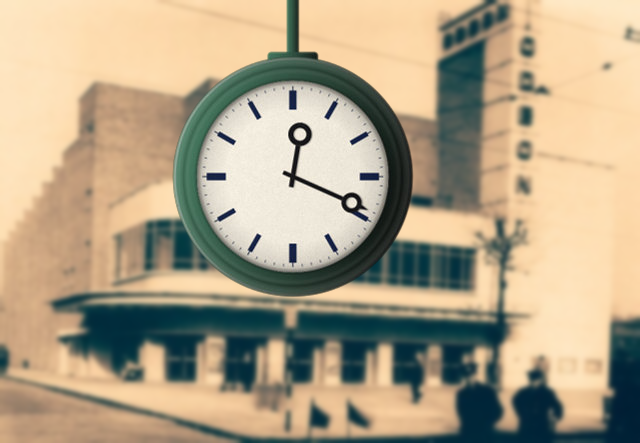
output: 12.19
